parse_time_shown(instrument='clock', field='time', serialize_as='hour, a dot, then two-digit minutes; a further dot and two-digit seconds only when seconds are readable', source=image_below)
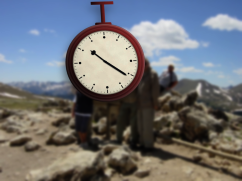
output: 10.21
